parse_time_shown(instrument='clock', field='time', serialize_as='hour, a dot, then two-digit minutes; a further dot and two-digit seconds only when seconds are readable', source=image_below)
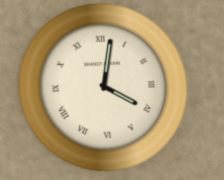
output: 4.02
